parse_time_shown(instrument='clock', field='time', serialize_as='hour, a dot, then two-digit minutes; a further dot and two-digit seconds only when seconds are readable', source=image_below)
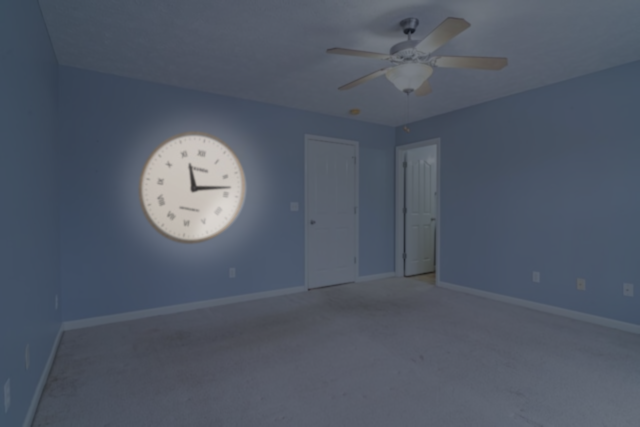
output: 11.13
